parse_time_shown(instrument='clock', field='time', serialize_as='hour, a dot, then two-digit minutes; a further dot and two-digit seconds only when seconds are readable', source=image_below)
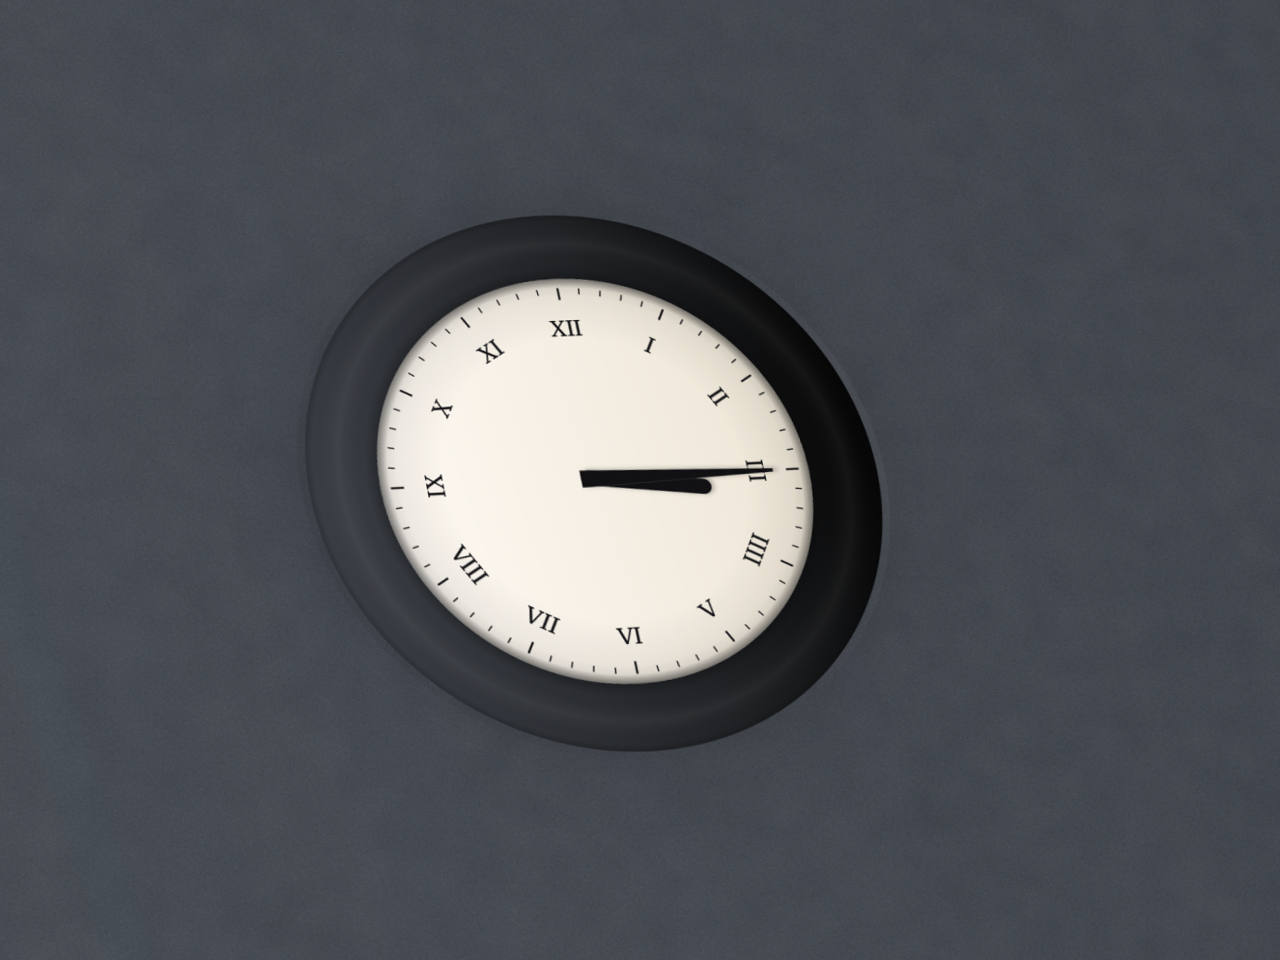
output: 3.15
